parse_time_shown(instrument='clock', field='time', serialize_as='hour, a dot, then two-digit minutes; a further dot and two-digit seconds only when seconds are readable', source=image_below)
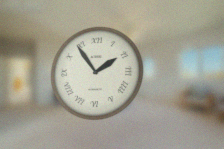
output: 1.54
